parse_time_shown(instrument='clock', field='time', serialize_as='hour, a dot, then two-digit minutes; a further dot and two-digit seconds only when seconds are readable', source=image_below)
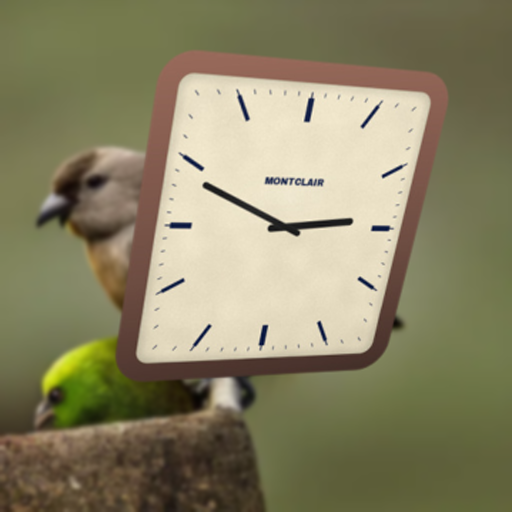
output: 2.49
